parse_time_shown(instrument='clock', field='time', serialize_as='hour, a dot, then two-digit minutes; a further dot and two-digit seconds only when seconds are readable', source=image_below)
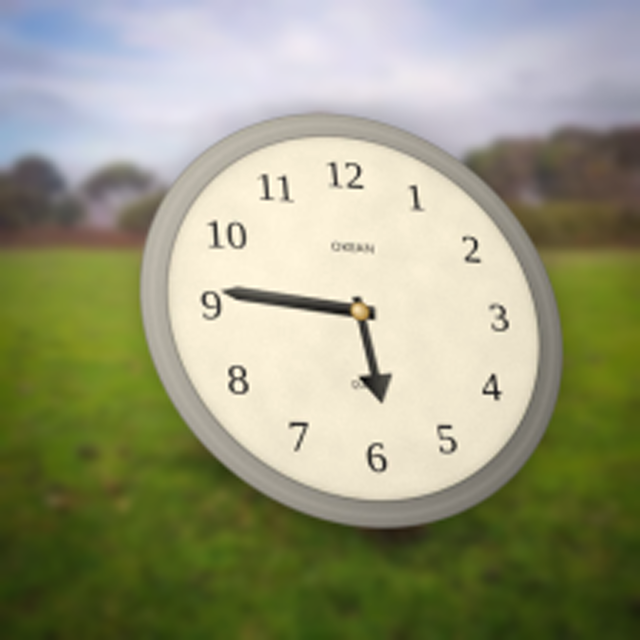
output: 5.46
